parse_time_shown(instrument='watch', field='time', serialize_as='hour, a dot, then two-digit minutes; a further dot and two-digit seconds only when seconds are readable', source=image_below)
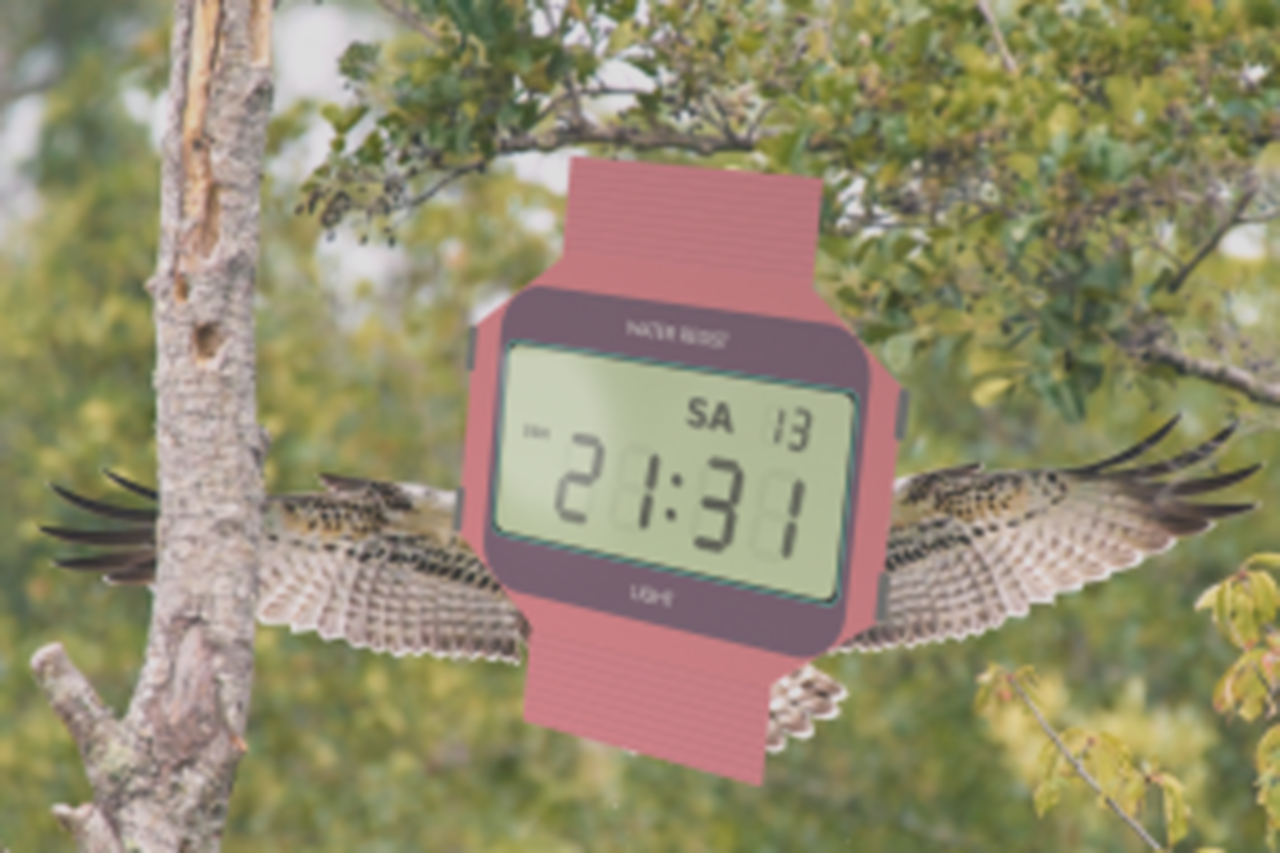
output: 21.31
